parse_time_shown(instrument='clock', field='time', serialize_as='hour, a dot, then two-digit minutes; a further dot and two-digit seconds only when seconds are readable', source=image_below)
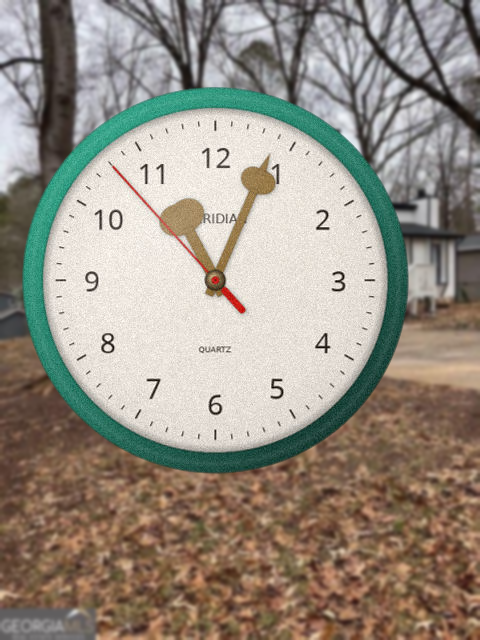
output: 11.03.53
